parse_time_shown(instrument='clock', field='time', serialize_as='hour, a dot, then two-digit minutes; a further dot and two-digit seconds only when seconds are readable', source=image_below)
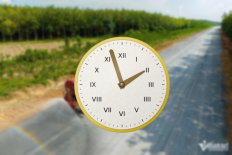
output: 1.57
